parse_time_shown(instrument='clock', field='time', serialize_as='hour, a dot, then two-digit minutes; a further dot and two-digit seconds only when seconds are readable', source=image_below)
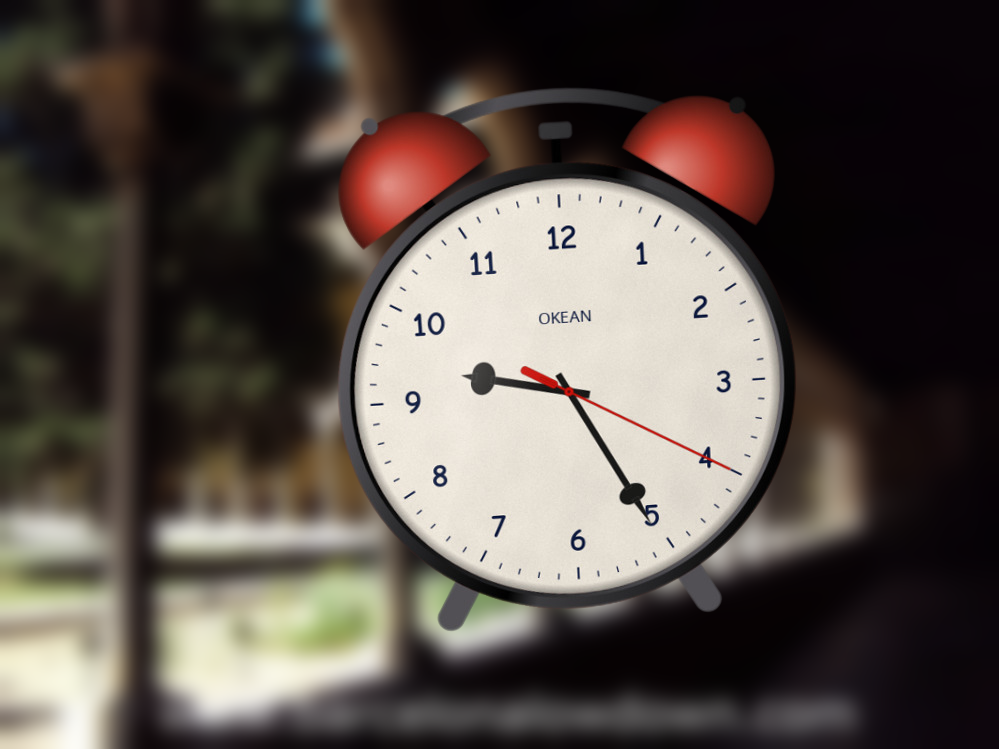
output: 9.25.20
